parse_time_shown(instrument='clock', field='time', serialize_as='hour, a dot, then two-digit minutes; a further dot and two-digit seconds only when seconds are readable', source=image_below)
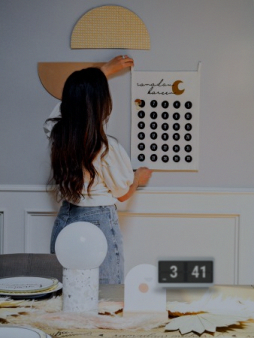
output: 3.41
